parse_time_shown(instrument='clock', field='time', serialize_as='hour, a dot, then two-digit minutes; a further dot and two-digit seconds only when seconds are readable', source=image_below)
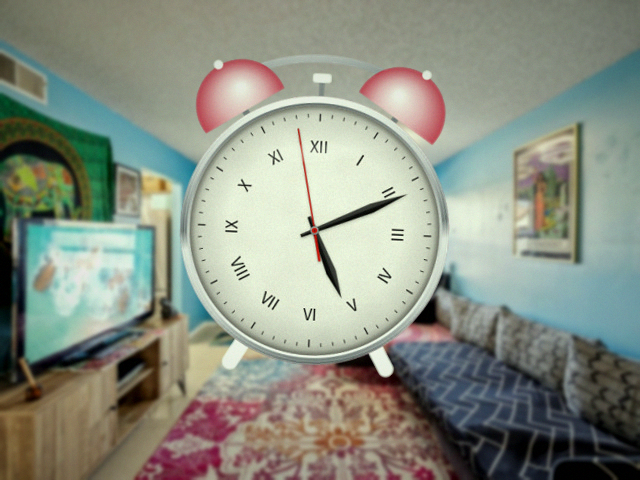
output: 5.10.58
